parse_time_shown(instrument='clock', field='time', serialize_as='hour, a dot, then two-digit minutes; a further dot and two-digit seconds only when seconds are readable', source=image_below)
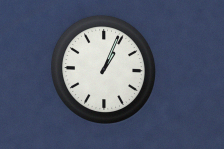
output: 1.04
